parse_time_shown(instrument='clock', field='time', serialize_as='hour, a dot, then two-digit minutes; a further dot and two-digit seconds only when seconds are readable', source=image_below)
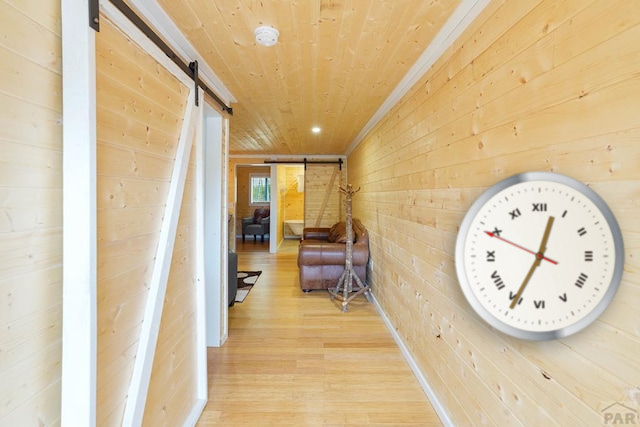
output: 12.34.49
